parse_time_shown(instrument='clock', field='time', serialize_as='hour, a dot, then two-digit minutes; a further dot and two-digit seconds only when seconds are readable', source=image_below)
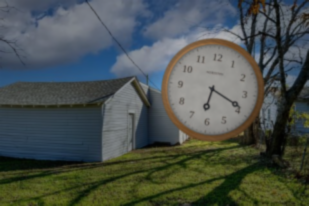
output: 6.19
